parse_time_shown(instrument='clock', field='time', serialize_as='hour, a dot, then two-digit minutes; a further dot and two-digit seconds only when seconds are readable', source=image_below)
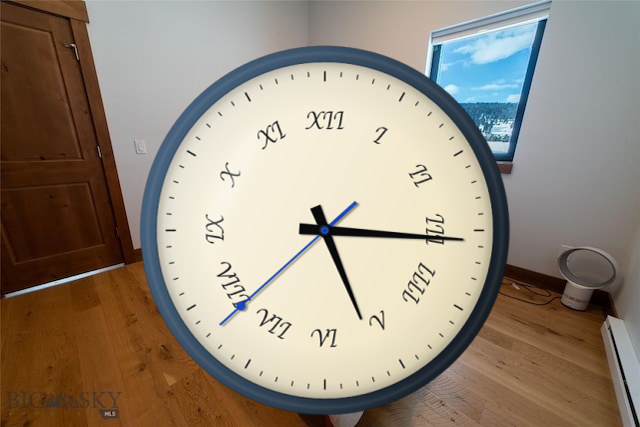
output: 5.15.38
